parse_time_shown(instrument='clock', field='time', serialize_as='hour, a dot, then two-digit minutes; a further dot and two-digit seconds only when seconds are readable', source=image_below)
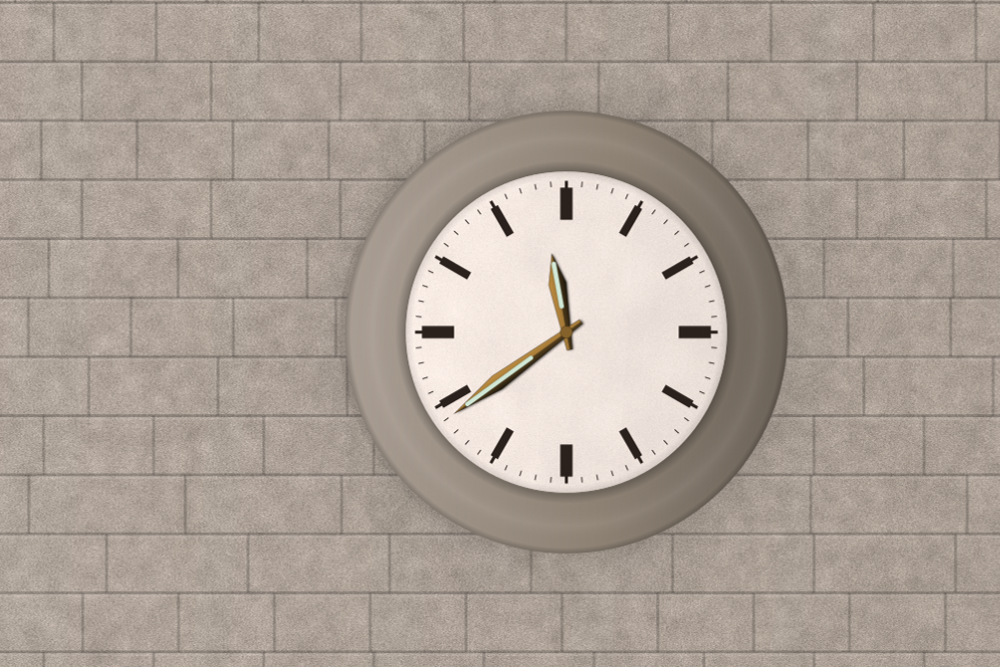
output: 11.39
